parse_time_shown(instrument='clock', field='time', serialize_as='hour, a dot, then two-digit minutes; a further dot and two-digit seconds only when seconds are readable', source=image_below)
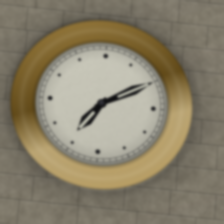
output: 7.10
